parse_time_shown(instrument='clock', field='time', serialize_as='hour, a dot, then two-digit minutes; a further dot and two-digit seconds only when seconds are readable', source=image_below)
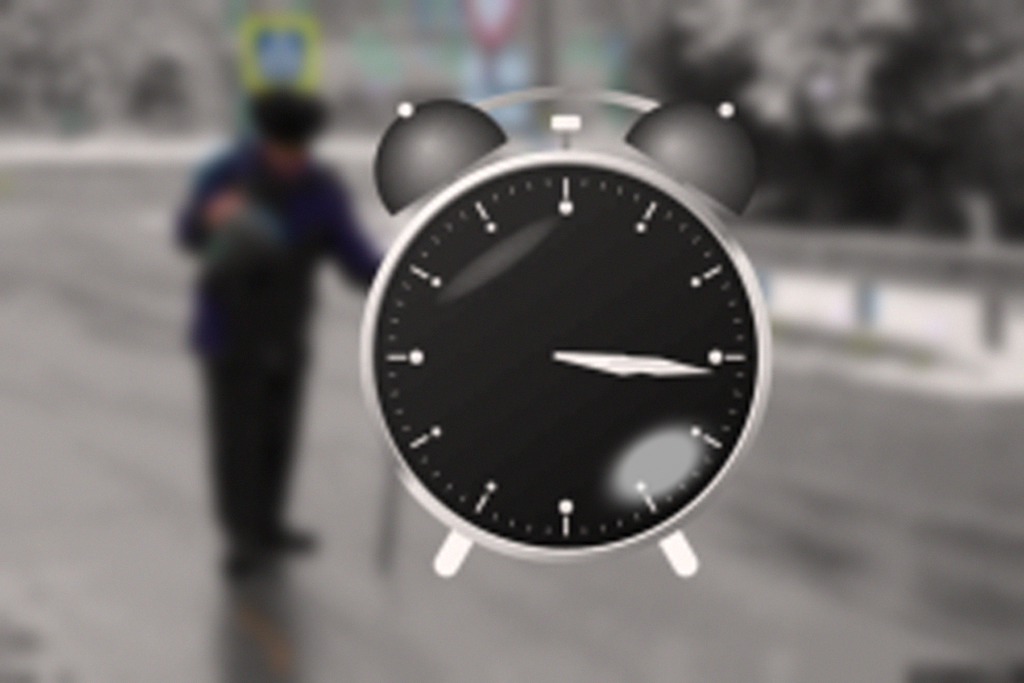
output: 3.16
